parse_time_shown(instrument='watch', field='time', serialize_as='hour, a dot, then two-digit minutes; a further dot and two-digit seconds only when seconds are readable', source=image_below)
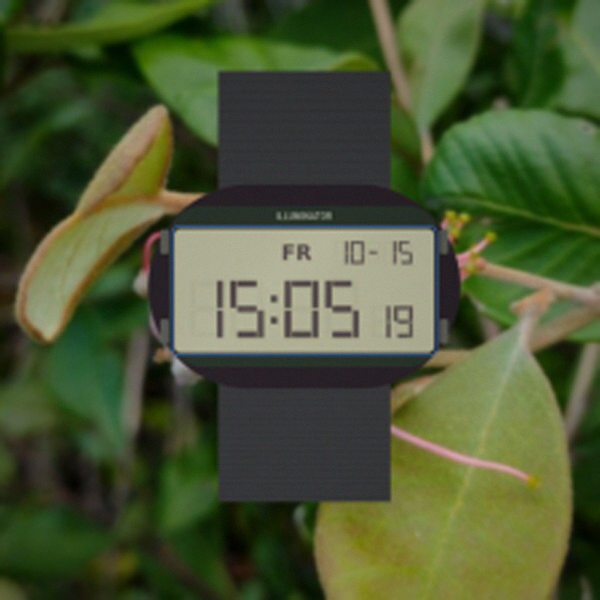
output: 15.05.19
